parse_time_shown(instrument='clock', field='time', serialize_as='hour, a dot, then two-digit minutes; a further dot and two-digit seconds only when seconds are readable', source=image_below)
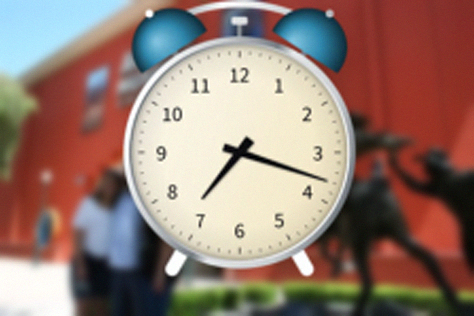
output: 7.18
